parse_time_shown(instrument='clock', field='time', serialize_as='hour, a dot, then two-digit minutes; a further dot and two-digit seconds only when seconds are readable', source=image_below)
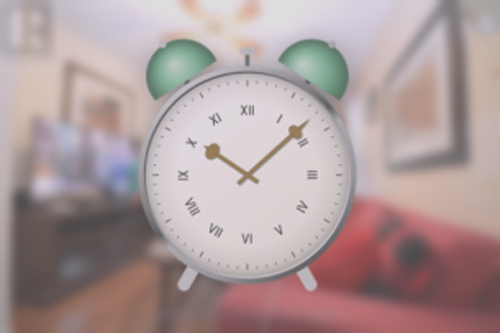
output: 10.08
